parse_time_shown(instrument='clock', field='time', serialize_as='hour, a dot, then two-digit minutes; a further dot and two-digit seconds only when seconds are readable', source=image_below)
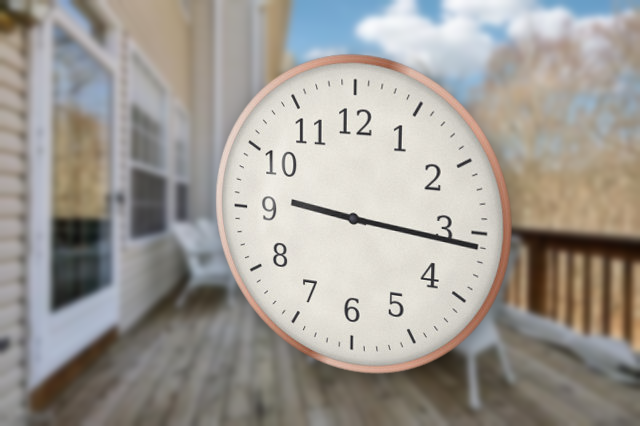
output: 9.16
